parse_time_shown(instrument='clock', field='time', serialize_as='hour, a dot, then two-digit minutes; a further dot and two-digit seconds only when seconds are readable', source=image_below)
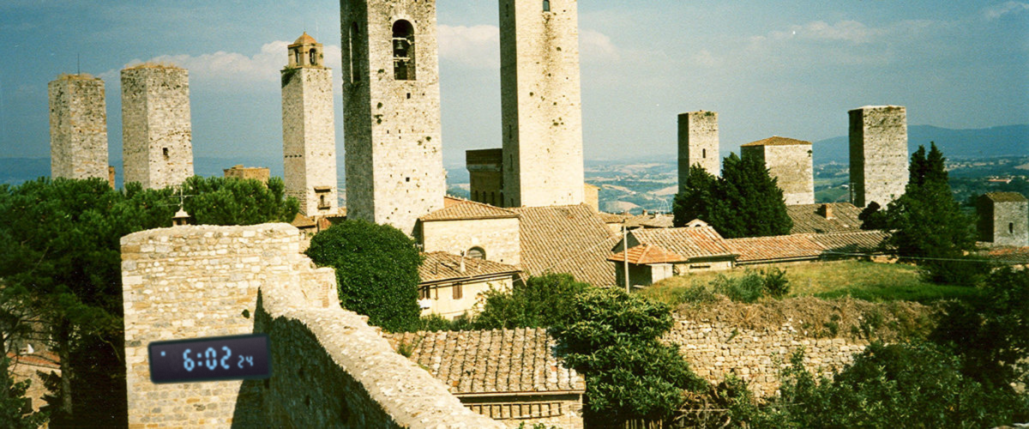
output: 6.02.24
